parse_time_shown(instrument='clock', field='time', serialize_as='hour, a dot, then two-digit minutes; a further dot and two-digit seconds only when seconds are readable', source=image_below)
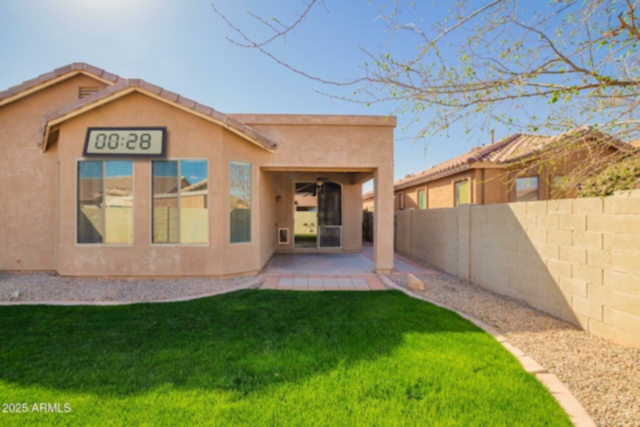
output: 0.28
